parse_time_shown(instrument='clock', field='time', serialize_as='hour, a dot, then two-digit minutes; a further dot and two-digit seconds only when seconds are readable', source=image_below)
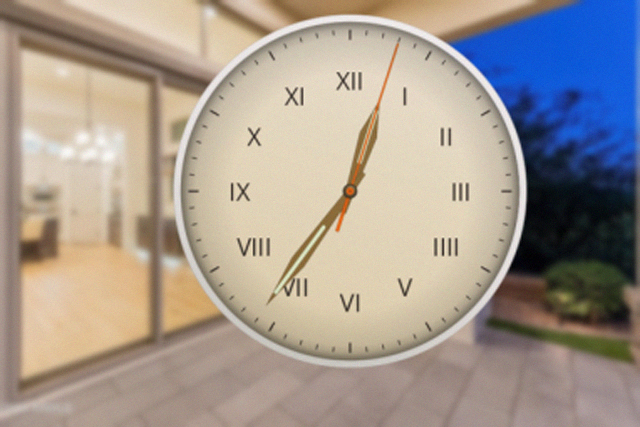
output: 12.36.03
